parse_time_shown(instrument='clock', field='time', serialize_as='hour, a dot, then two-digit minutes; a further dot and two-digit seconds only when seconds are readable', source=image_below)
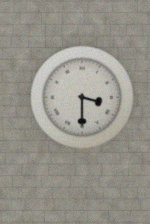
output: 3.30
